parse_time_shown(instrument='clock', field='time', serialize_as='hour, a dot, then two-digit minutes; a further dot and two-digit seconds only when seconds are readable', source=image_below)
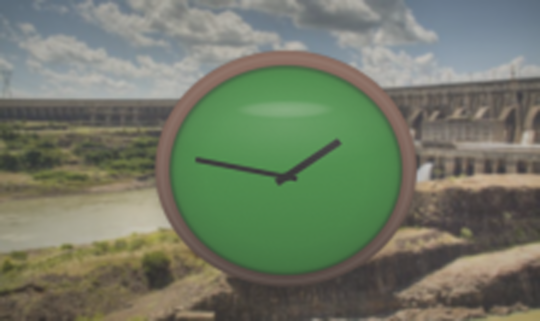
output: 1.47
